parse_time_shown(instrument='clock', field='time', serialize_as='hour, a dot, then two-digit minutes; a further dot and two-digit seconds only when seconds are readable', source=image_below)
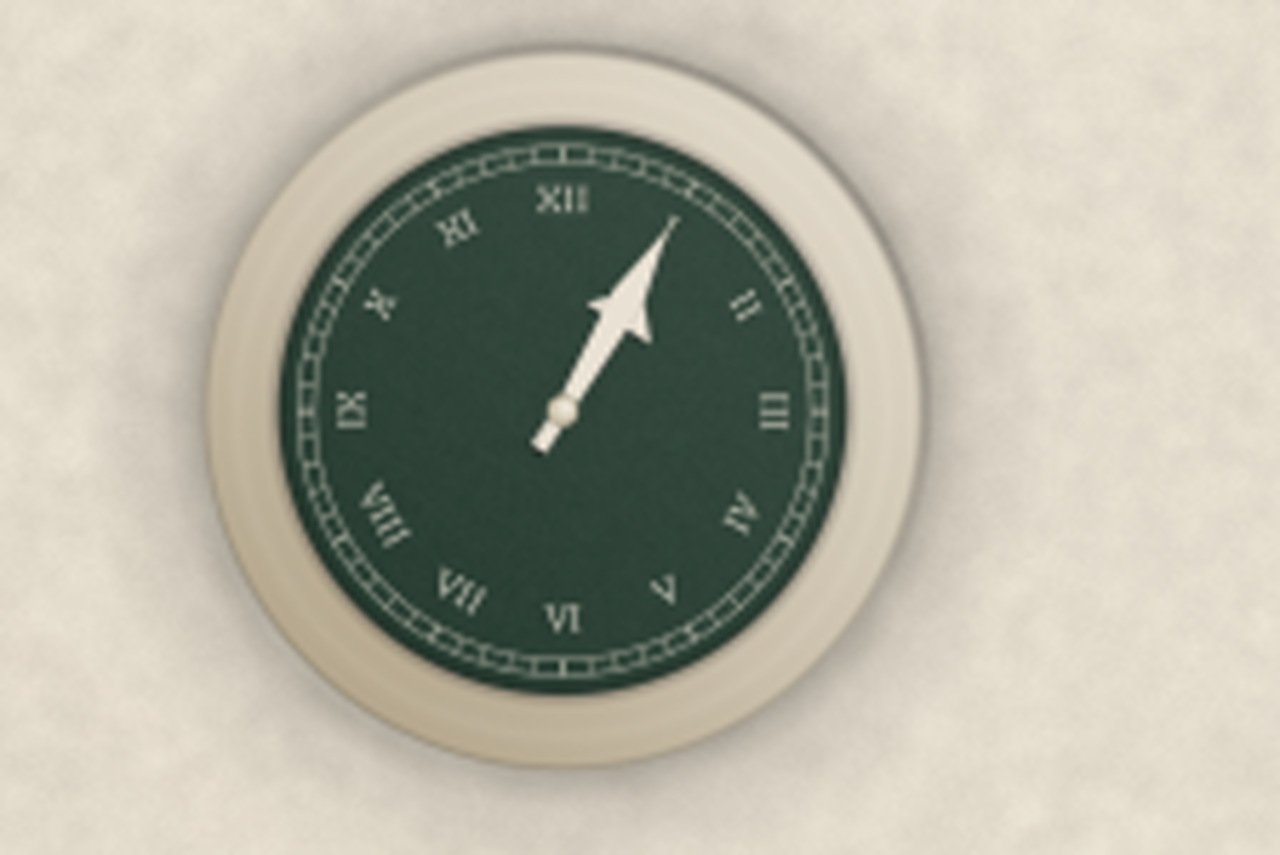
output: 1.05
